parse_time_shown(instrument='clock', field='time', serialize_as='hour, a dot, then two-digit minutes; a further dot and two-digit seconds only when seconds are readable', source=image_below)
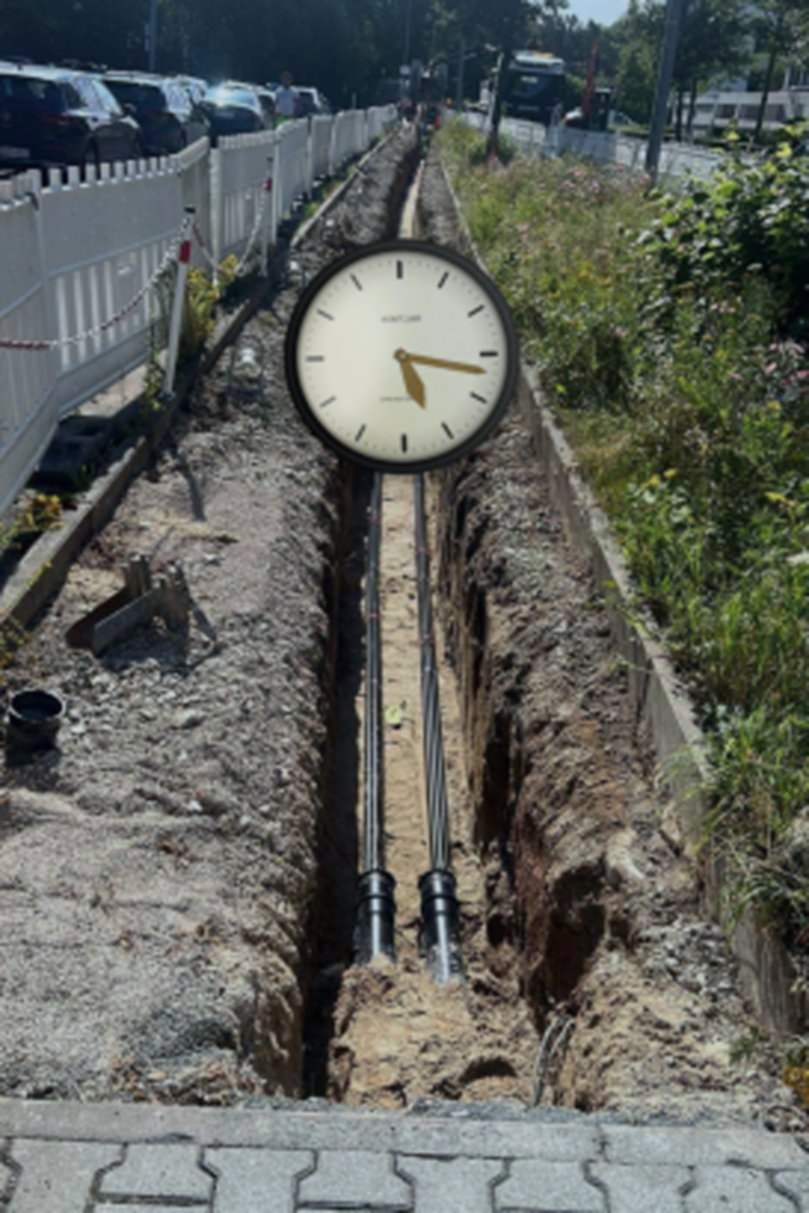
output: 5.17
